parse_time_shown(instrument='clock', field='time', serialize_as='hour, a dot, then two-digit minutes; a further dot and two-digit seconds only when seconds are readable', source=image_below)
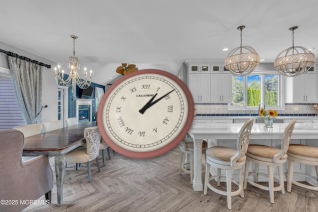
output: 1.09
